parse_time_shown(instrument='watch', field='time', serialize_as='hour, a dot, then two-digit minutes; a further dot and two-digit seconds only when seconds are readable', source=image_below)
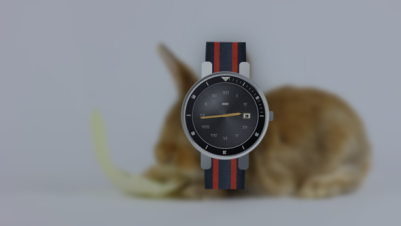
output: 2.44
